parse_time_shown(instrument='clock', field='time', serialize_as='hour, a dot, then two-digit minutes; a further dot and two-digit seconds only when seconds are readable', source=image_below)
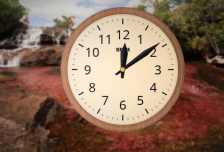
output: 12.09
